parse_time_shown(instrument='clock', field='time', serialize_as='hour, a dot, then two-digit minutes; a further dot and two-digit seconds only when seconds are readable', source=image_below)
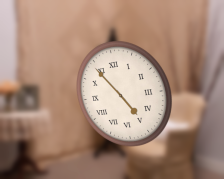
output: 4.54
